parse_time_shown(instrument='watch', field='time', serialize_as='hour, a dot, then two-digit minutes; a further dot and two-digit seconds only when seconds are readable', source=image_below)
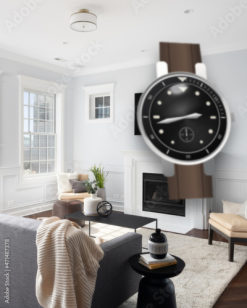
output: 2.43
